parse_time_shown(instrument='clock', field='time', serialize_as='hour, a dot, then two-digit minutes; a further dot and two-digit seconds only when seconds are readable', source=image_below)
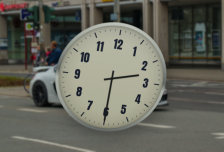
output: 2.30
